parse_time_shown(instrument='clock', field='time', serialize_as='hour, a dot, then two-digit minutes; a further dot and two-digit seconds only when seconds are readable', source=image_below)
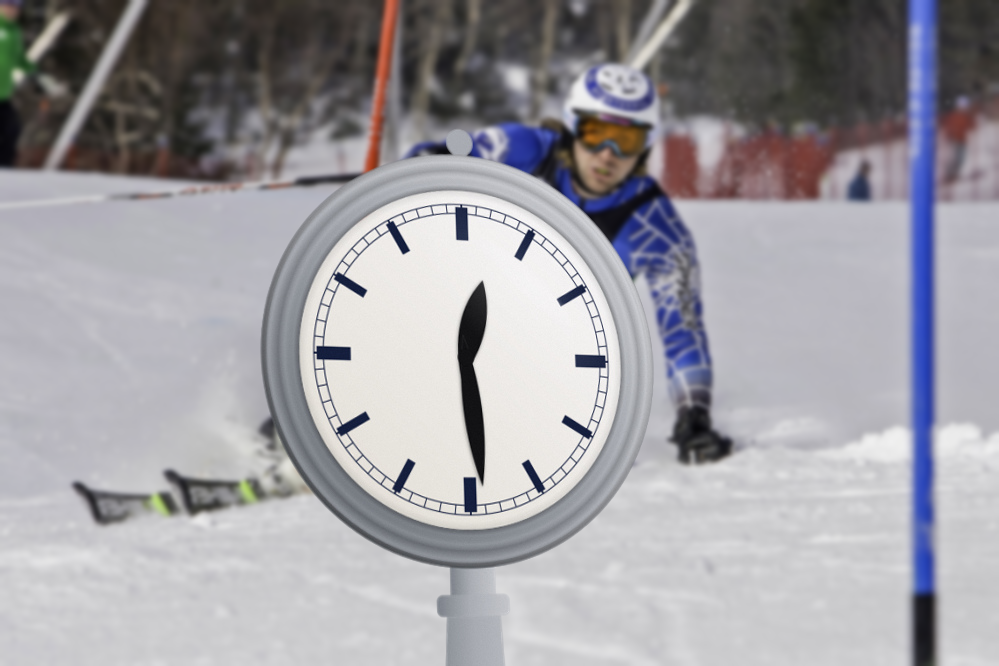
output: 12.29
